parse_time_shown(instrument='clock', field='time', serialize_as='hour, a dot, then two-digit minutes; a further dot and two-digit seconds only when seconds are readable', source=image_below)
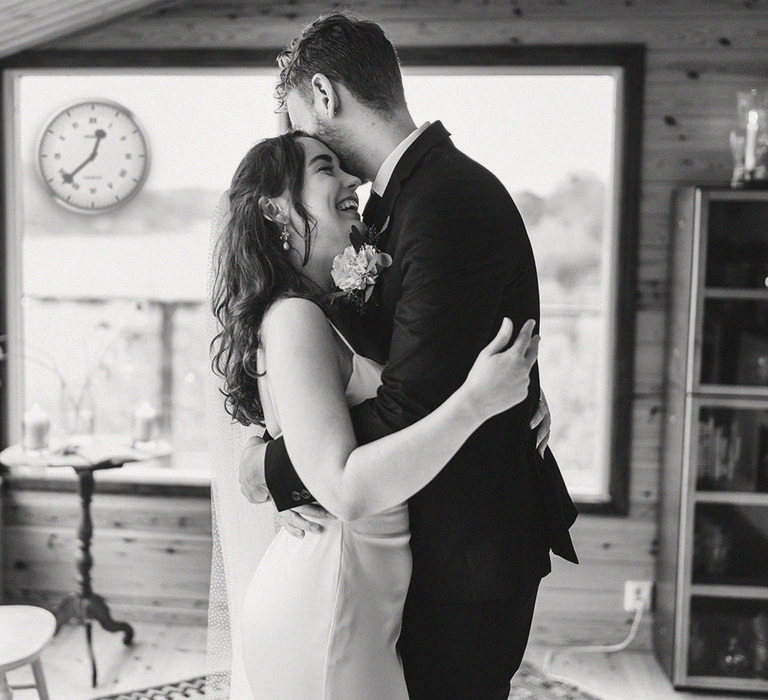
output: 12.38
